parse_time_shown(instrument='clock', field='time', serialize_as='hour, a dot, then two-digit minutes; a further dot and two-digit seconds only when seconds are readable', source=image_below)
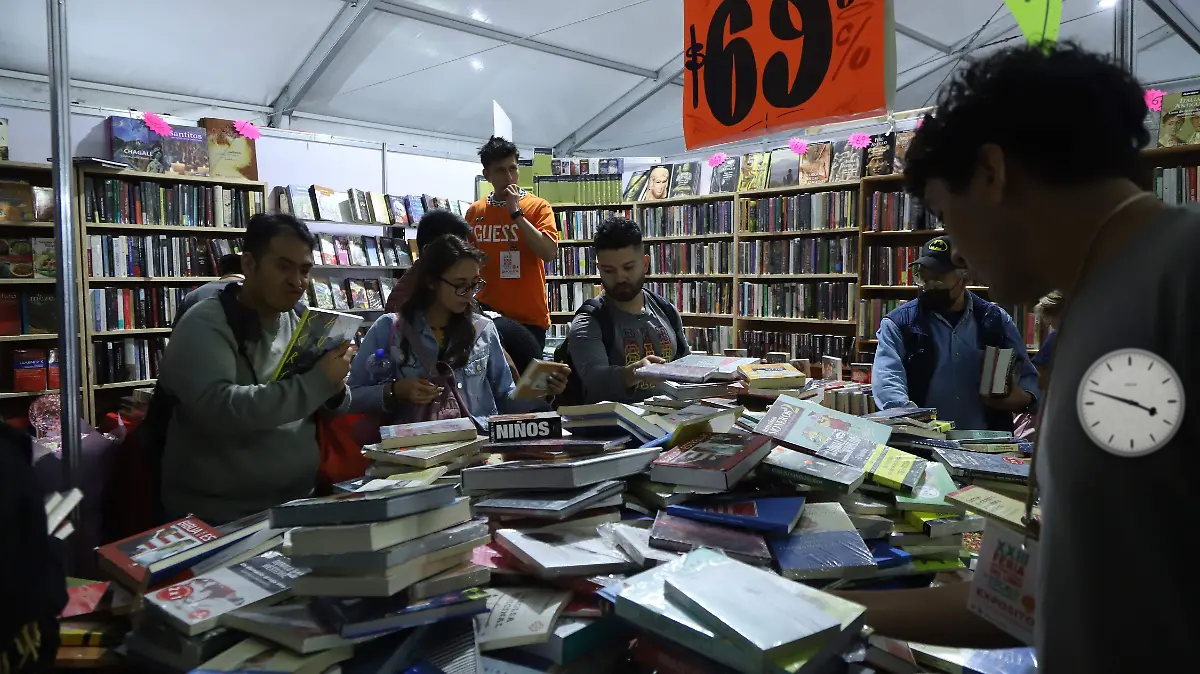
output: 3.48
